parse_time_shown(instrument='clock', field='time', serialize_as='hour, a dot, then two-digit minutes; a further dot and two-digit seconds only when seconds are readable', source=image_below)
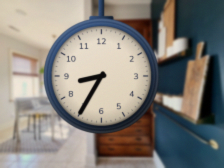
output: 8.35
